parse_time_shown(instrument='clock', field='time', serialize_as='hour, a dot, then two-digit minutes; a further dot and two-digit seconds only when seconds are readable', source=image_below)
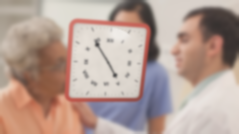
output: 4.54
